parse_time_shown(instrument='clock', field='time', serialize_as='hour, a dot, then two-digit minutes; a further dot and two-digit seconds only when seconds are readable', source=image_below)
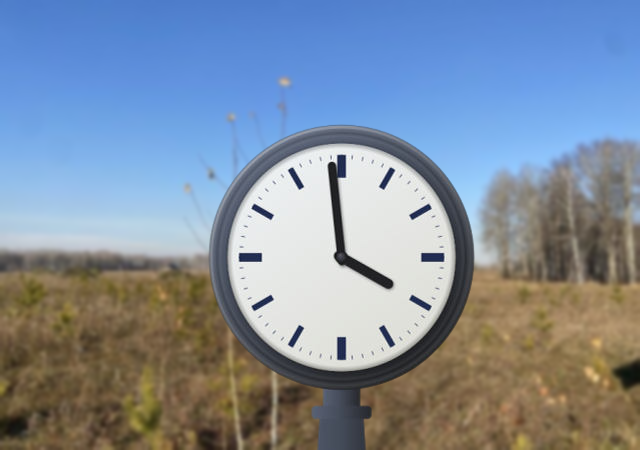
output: 3.59
